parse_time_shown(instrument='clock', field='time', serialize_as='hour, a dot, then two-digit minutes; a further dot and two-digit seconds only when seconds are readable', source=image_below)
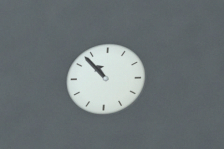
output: 10.53
